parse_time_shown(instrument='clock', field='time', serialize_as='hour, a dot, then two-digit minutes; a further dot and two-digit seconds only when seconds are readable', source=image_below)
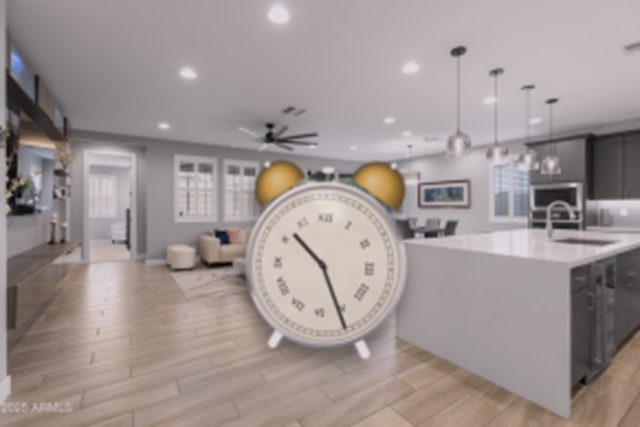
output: 10.26
